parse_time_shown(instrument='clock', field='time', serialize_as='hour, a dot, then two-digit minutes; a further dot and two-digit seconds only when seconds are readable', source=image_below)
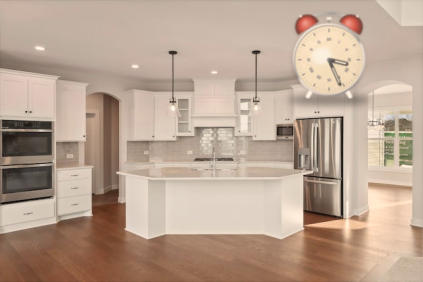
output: 3.26
